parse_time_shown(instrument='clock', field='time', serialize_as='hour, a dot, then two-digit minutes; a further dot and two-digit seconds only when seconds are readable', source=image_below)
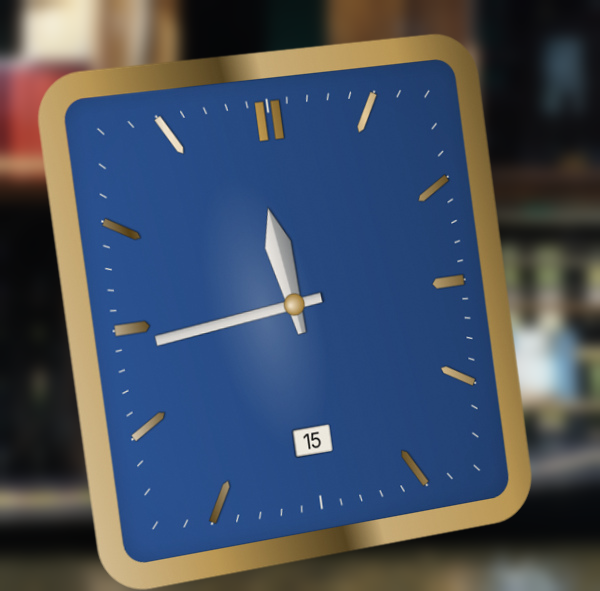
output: 11.44
